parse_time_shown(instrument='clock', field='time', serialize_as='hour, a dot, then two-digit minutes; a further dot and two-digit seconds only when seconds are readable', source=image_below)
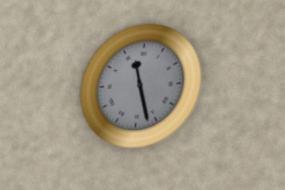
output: 11.27
